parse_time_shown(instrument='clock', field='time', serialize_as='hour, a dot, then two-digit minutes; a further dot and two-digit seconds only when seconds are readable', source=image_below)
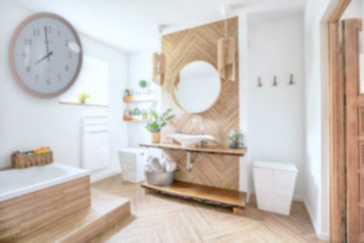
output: 7.59
